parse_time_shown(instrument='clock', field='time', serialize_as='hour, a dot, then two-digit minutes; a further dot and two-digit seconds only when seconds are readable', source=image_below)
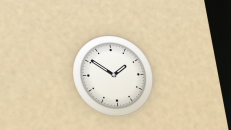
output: 1.51
